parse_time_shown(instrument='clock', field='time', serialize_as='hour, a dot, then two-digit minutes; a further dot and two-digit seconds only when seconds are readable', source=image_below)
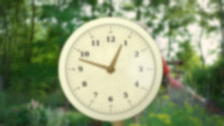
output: 12.48
